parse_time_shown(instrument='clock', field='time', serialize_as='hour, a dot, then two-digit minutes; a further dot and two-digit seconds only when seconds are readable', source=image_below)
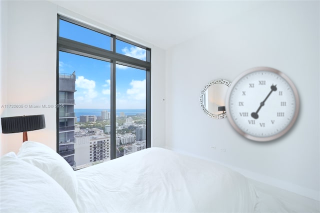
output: 7.06
